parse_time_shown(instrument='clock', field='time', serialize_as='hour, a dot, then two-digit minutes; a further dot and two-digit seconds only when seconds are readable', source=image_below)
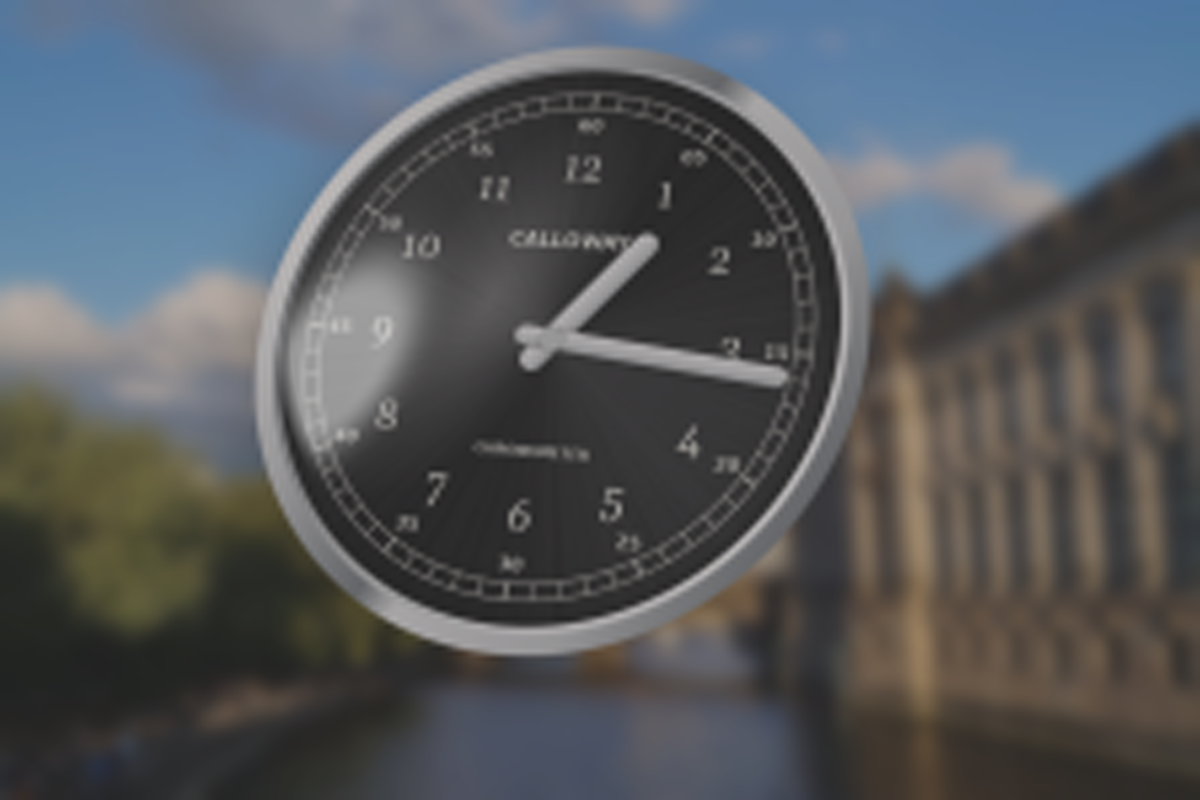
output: 1.16
